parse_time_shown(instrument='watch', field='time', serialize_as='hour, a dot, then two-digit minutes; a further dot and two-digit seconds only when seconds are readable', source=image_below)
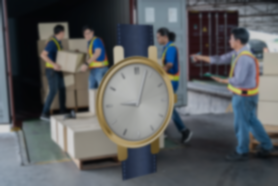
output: 9.03
